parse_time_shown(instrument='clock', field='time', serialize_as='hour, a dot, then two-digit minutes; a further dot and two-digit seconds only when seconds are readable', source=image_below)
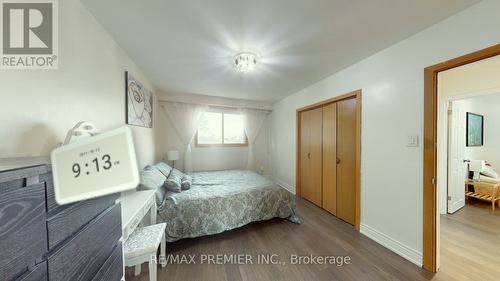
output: 9.13
